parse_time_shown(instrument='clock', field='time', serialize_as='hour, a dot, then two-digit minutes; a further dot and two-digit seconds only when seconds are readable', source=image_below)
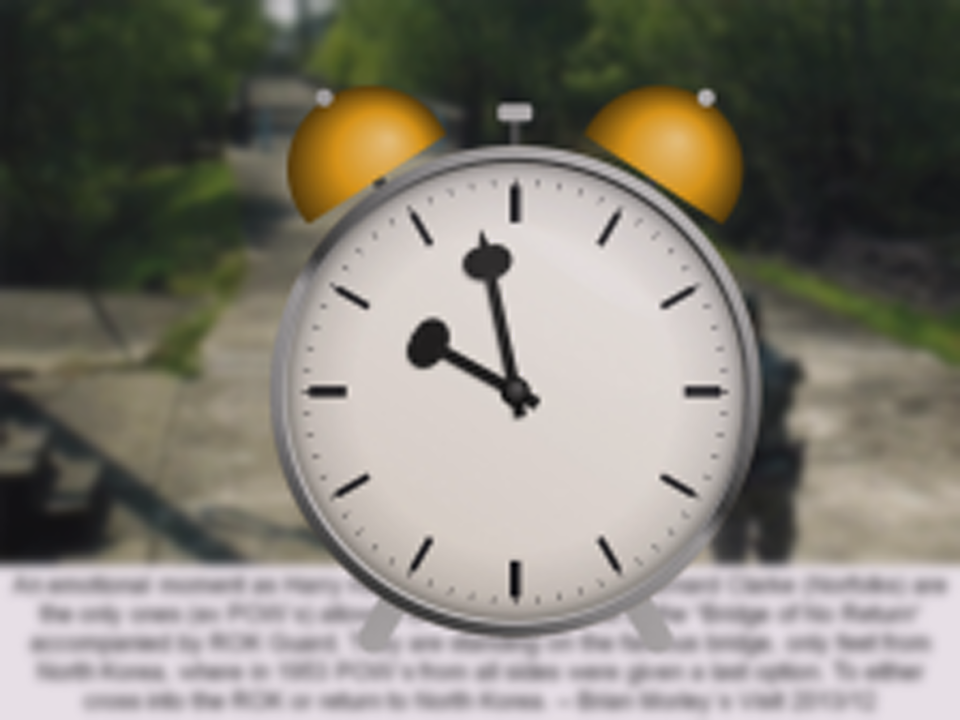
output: 9.58
